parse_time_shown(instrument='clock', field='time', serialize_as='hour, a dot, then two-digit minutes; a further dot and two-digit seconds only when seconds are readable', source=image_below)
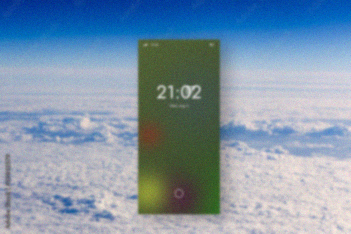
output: 21.02
